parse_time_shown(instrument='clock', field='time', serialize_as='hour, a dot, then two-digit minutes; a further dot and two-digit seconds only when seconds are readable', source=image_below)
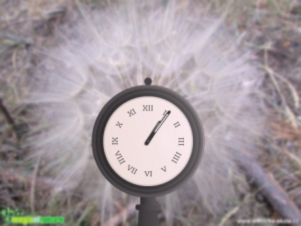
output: 1.06
